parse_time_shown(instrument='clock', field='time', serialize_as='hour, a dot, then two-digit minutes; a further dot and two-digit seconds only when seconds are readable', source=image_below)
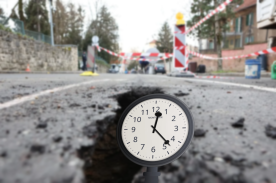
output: 12.23
